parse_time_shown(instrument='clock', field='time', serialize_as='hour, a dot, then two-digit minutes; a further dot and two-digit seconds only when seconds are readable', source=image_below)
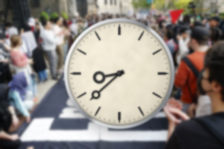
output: 8.38
